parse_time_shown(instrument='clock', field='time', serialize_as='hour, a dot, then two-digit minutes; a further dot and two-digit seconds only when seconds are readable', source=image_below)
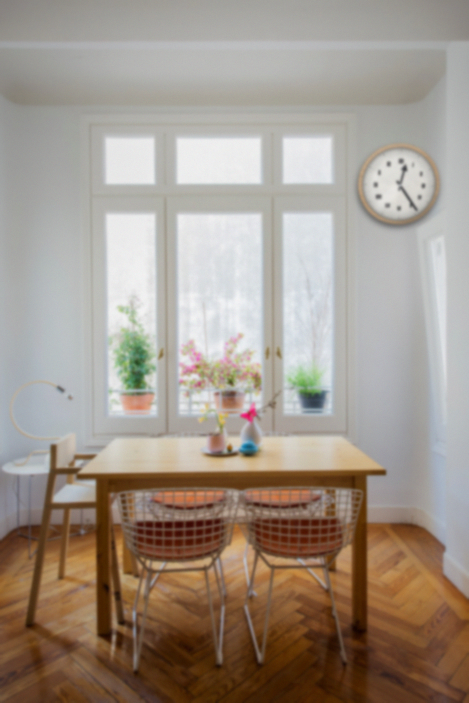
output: 12.24
